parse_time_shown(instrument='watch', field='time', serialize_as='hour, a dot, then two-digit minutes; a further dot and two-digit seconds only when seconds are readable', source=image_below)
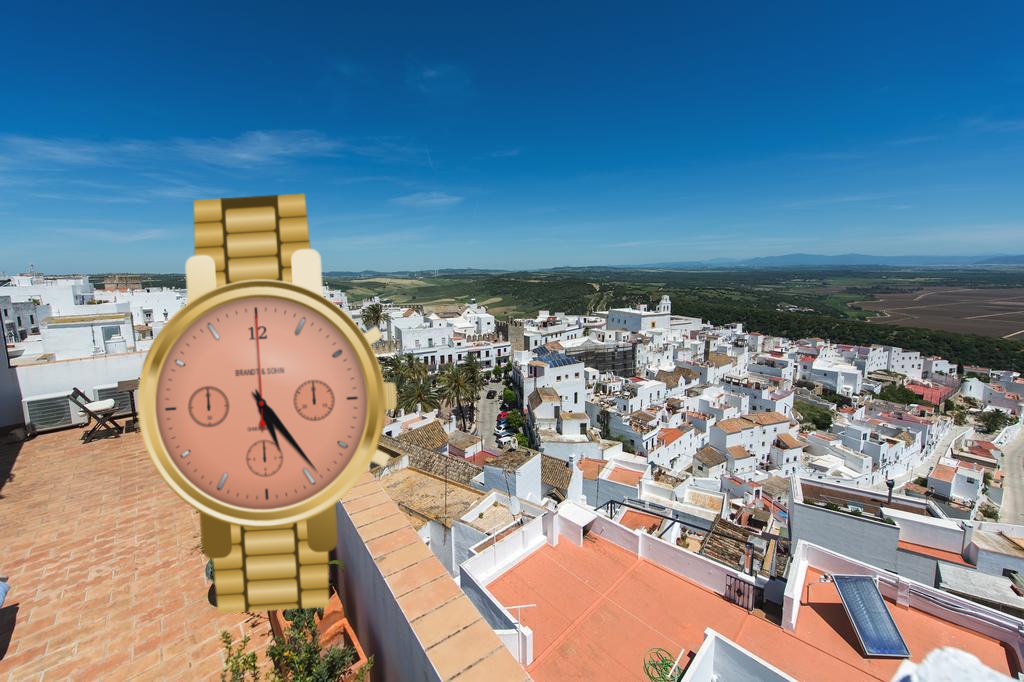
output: 5.24
